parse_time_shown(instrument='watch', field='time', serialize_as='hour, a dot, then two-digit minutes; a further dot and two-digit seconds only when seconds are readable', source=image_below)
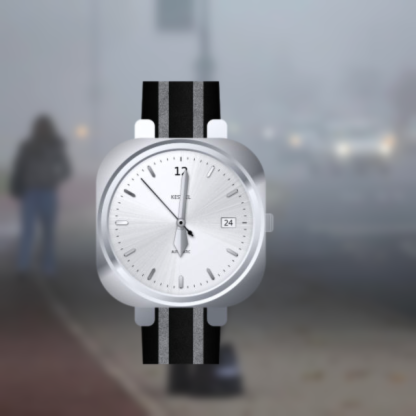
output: 6.00.53
